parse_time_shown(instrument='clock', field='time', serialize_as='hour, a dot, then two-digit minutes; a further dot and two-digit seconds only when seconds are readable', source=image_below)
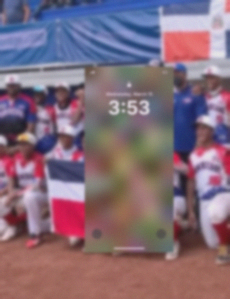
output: 3.53
